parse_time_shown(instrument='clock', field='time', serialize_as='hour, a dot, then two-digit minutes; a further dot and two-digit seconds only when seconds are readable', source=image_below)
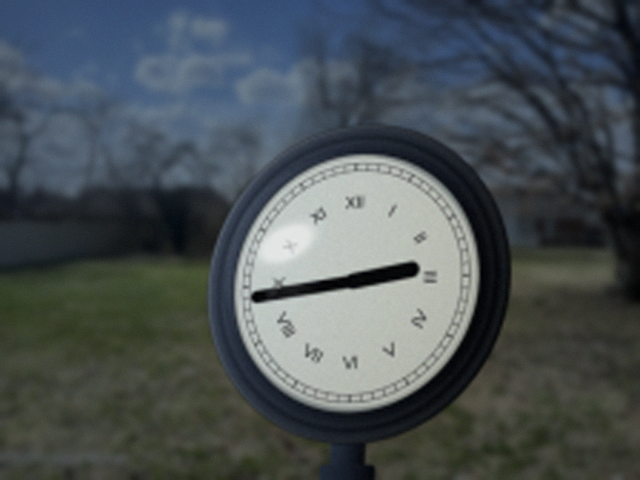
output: 2.44
